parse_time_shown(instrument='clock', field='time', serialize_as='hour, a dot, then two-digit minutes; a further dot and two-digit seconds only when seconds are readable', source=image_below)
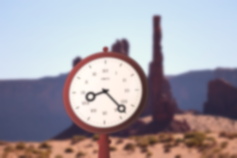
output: 8.23
